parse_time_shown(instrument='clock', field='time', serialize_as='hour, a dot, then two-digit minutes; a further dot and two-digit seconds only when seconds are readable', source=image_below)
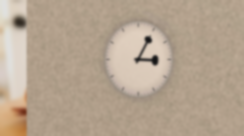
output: 3.05
